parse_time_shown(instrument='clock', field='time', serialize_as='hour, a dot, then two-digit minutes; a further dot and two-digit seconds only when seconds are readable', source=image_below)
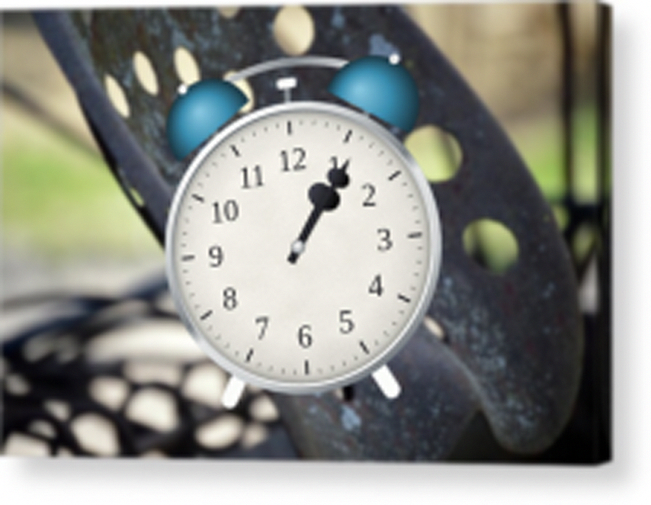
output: 1.06
